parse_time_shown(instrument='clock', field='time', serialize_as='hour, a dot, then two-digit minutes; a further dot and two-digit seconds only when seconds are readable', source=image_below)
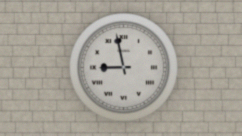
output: 8.58
